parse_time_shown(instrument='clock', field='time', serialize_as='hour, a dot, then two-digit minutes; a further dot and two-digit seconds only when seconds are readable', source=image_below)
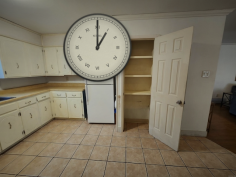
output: 1.00
